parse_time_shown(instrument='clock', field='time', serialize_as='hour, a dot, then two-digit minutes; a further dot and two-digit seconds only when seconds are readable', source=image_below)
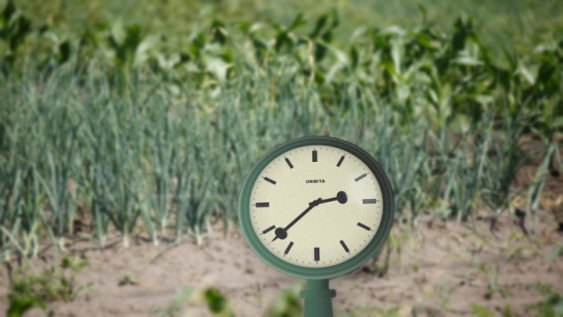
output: 2.38
